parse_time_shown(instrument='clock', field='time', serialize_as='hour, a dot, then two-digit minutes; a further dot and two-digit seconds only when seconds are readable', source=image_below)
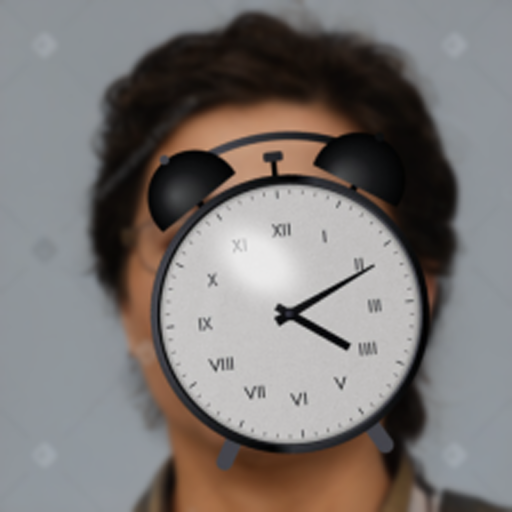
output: 4.11
